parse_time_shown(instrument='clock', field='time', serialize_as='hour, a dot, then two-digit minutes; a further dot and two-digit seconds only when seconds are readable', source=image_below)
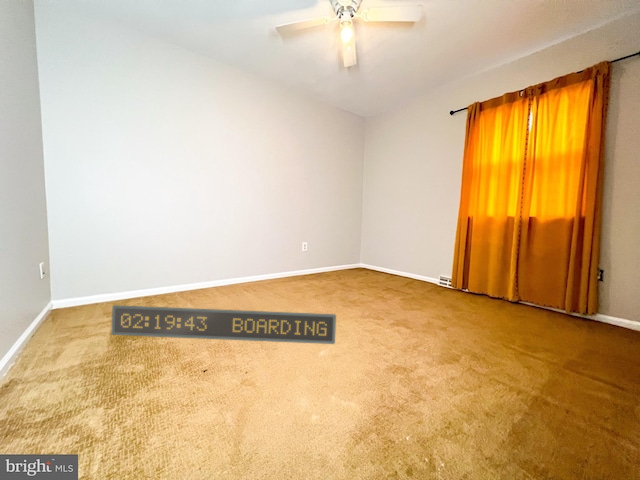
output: 2.19.43
